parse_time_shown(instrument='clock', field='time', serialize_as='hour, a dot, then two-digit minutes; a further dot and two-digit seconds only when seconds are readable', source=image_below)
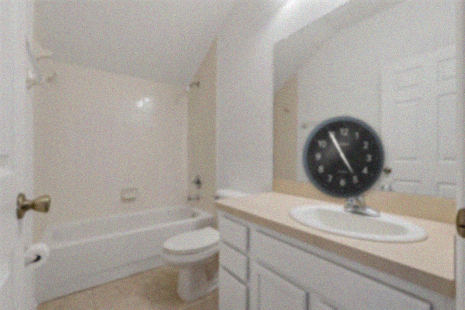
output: 4.55
